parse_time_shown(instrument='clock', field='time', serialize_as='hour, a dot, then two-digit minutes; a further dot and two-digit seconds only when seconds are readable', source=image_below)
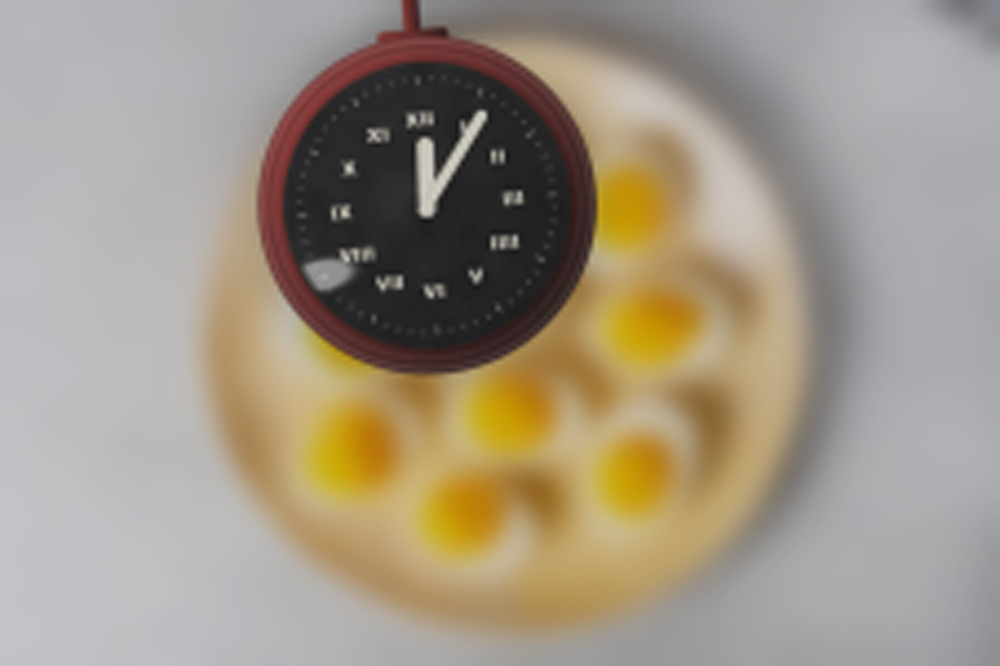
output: 12.06
